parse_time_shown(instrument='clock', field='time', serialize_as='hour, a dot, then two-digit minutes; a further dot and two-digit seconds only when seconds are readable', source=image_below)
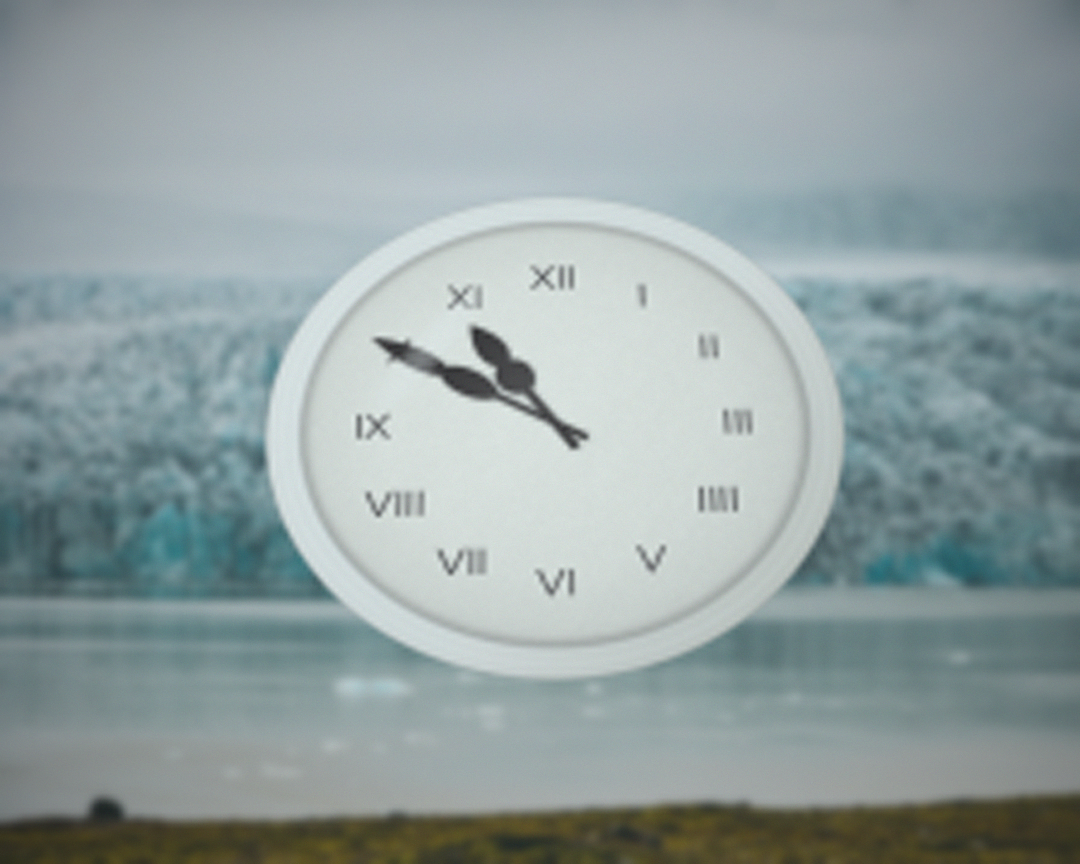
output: 10.50
